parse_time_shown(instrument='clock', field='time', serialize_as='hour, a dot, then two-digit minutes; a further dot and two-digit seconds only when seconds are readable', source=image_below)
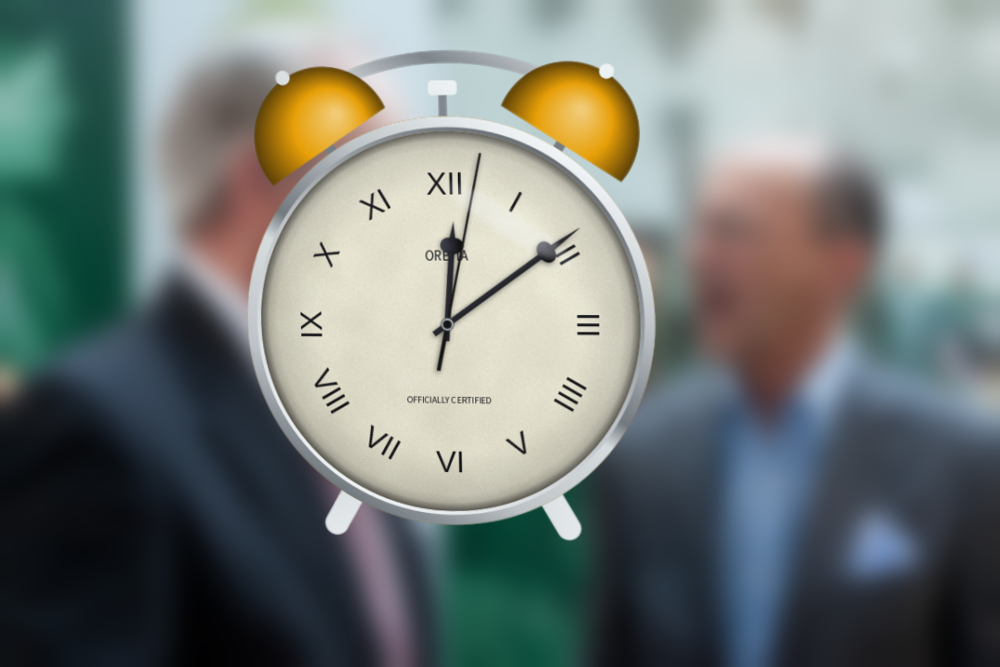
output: 12.09.02
